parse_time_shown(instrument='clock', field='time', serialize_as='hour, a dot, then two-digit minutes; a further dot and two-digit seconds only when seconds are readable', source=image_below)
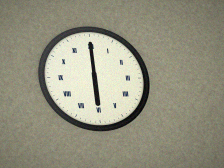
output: 6.00
